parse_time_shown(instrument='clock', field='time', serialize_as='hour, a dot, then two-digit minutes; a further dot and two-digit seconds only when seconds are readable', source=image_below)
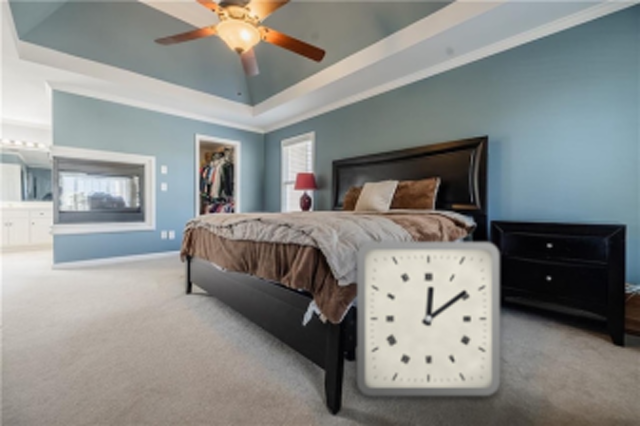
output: 12.09
